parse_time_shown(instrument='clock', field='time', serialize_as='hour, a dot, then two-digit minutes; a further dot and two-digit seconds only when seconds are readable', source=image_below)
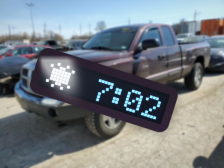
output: 7.02
